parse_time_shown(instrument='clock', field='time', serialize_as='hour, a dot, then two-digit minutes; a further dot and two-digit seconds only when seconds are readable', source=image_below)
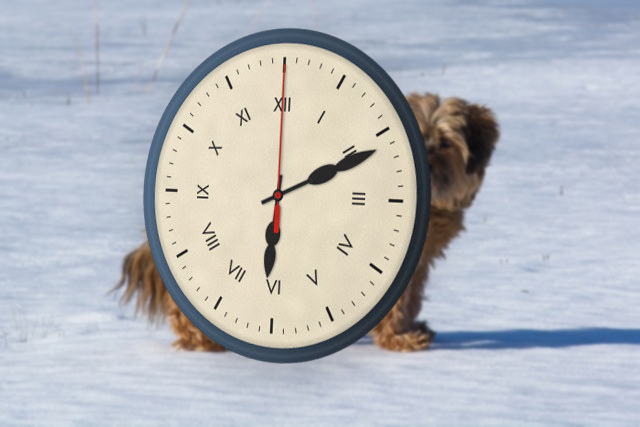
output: 6.11.00
